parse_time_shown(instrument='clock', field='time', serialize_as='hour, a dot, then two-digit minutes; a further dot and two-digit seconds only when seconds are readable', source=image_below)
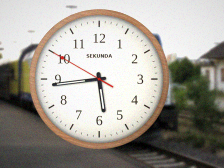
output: 5.43.50
